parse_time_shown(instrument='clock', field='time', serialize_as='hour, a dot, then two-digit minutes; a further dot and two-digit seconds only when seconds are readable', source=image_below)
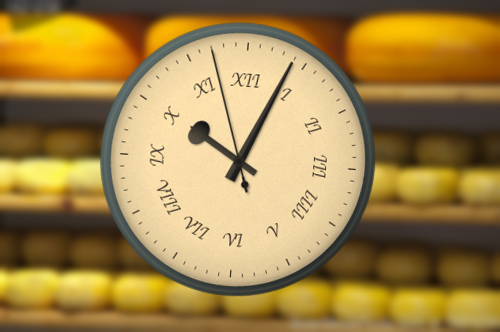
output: 10.03.57
